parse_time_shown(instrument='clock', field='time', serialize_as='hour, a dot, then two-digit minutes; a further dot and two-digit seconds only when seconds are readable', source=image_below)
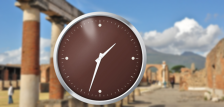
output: 1.33
